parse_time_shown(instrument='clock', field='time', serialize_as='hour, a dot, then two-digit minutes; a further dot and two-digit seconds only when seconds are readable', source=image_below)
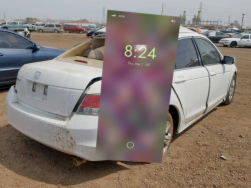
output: 8.24
